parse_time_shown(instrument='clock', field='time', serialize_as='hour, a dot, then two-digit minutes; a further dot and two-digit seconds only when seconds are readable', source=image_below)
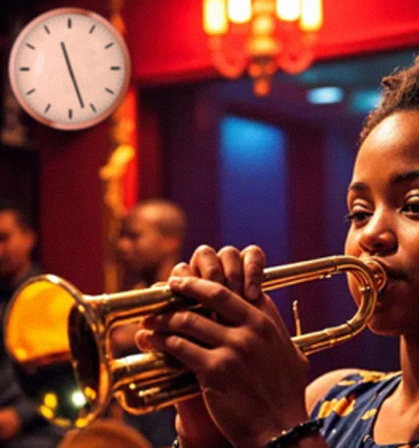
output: 11.27
